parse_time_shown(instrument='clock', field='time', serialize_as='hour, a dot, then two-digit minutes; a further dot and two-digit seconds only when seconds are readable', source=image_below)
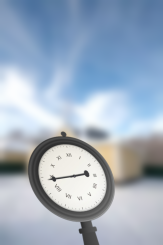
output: 2.44
